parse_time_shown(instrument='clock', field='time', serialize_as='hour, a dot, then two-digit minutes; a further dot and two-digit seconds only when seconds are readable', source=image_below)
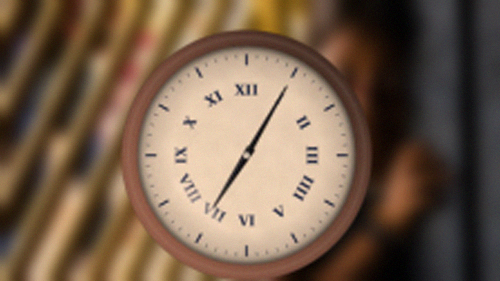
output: 7.05
